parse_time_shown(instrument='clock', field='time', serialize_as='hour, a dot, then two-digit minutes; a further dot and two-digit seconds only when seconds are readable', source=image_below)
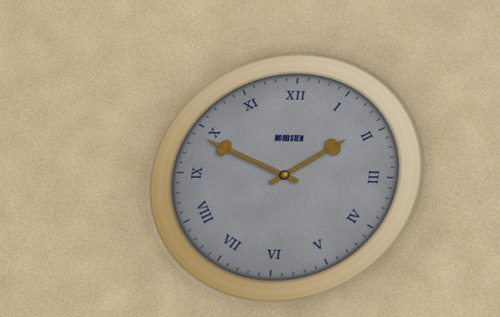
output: 1.49
